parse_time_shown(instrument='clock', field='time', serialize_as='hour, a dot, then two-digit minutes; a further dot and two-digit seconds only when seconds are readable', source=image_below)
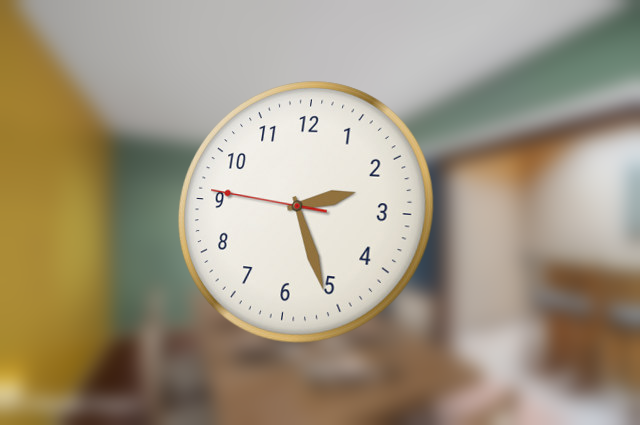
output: 2.25.46
